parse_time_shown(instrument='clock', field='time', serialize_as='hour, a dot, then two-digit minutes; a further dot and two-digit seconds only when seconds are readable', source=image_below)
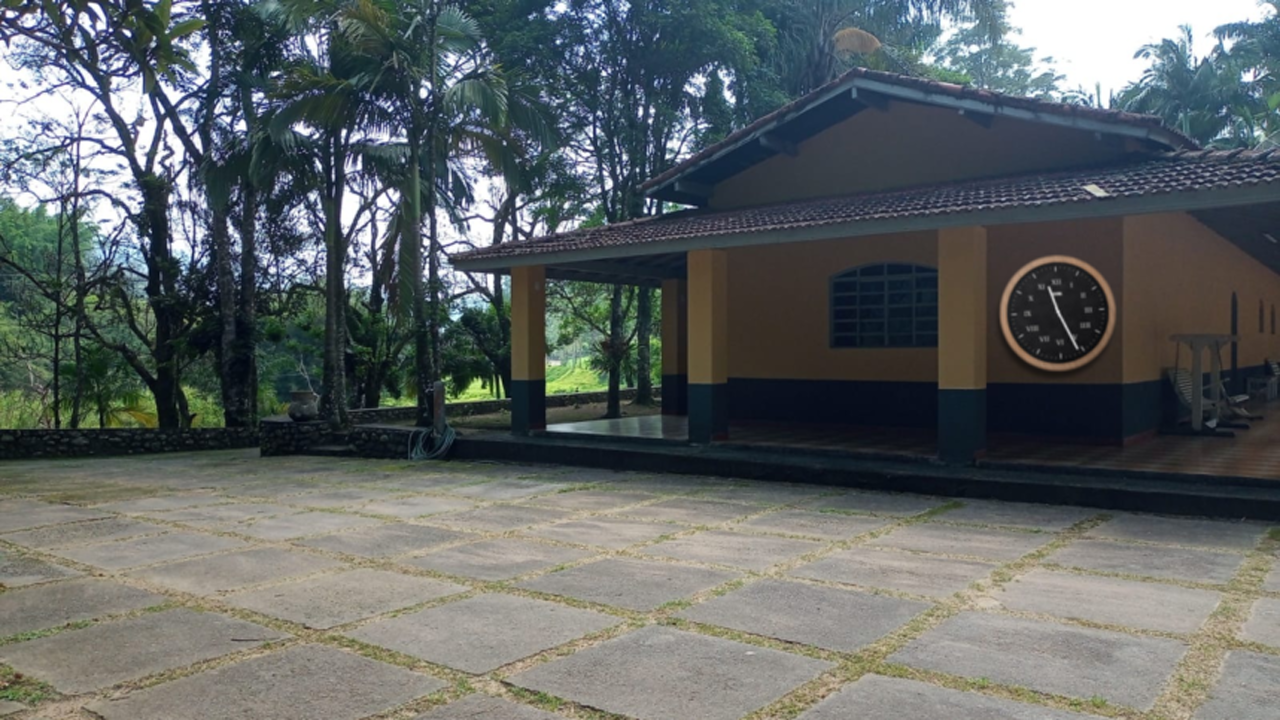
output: 11.26
